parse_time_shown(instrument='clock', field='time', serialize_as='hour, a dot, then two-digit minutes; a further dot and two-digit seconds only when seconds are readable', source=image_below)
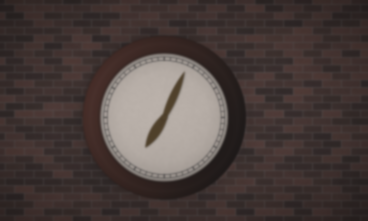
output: 7.04
